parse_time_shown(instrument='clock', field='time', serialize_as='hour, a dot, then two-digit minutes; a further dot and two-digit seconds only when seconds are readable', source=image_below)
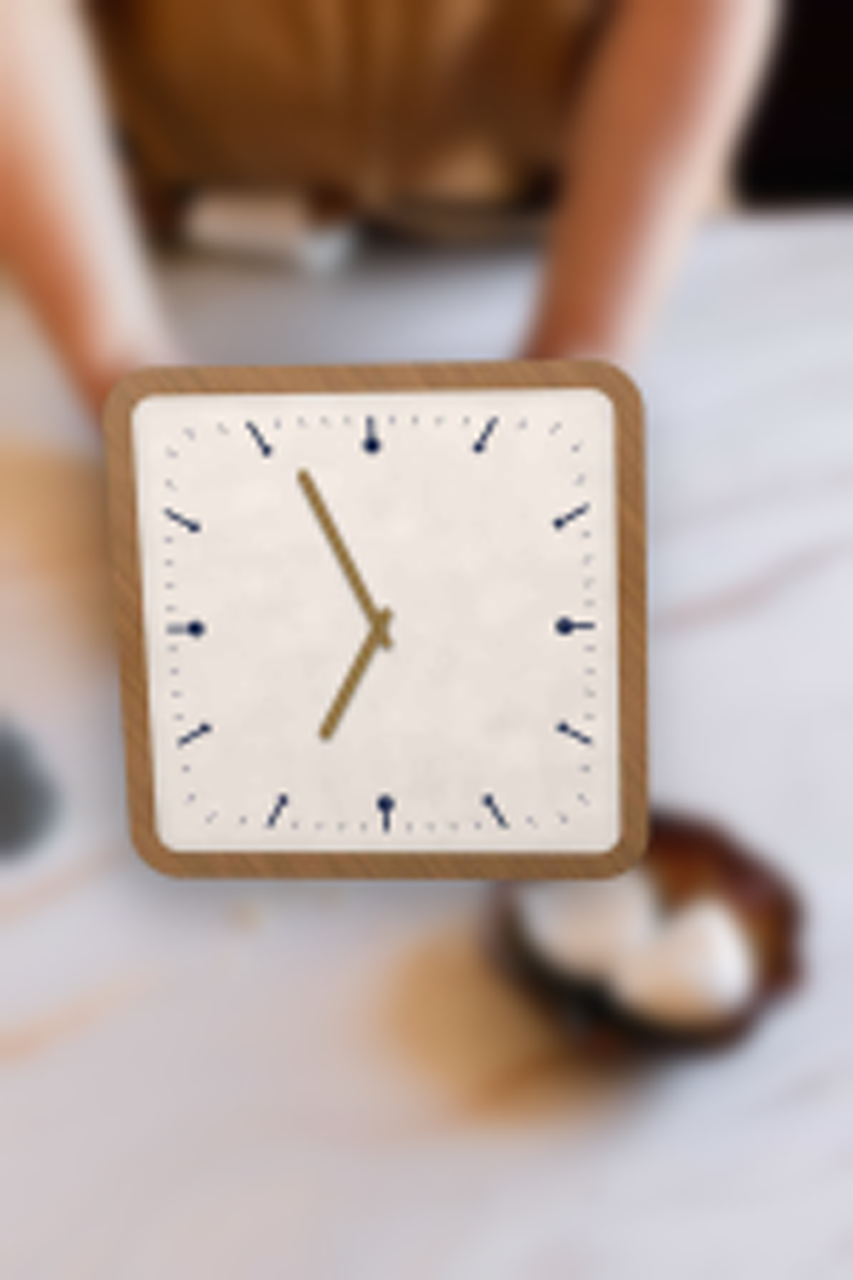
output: 6.56
